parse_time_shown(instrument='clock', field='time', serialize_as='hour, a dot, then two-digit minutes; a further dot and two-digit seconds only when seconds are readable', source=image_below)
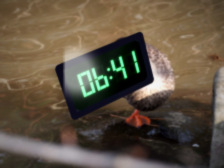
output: 6.41
